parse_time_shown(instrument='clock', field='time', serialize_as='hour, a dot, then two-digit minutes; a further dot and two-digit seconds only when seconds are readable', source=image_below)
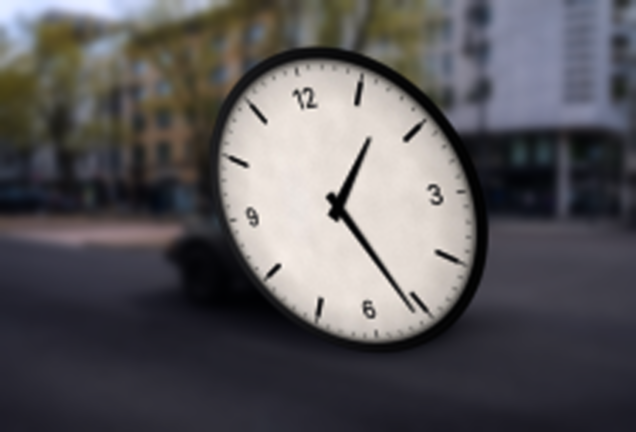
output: 1.26
